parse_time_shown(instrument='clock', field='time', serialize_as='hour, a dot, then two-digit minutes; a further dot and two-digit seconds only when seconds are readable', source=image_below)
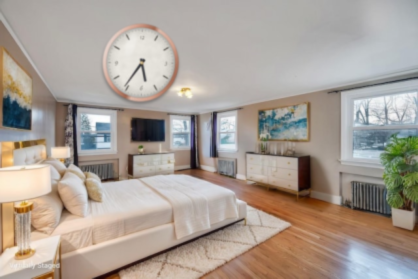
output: 5.36
